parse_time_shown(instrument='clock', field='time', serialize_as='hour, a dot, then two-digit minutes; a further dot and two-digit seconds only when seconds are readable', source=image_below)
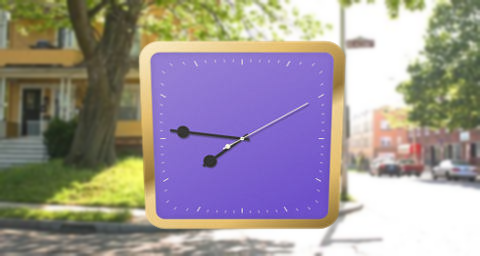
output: 7.46.10
